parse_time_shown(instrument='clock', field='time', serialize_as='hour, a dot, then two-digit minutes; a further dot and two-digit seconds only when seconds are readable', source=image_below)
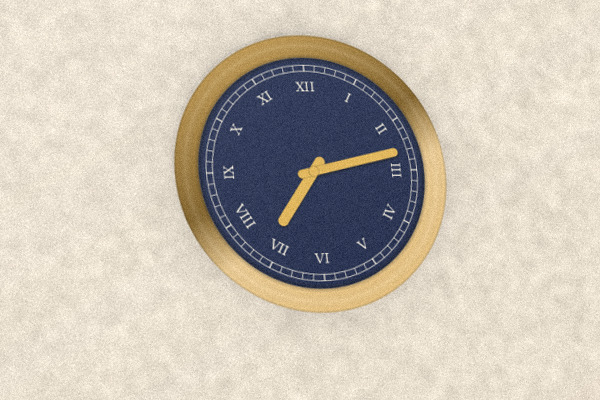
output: 7.13
